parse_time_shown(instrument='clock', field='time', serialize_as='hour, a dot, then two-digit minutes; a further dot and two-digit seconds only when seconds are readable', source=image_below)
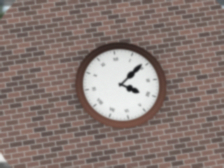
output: 4.09
